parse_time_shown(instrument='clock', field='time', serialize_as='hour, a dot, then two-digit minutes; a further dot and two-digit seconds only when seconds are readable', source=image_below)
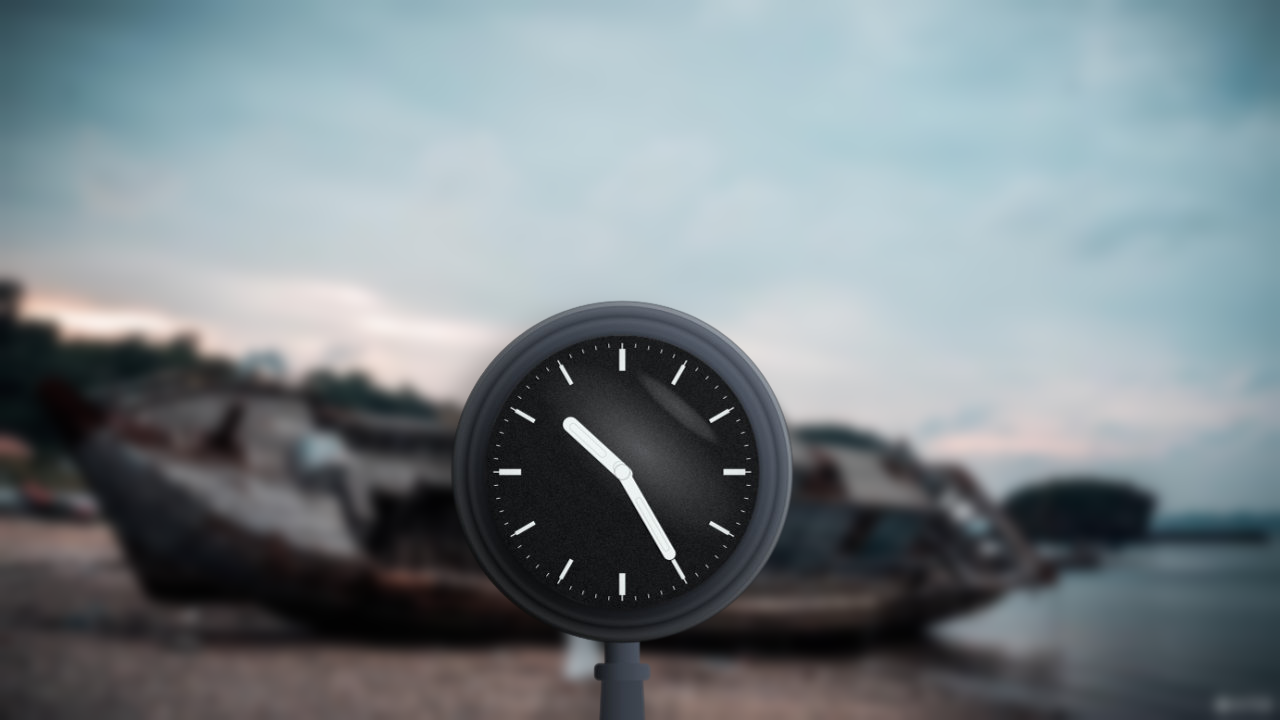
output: 10.25
